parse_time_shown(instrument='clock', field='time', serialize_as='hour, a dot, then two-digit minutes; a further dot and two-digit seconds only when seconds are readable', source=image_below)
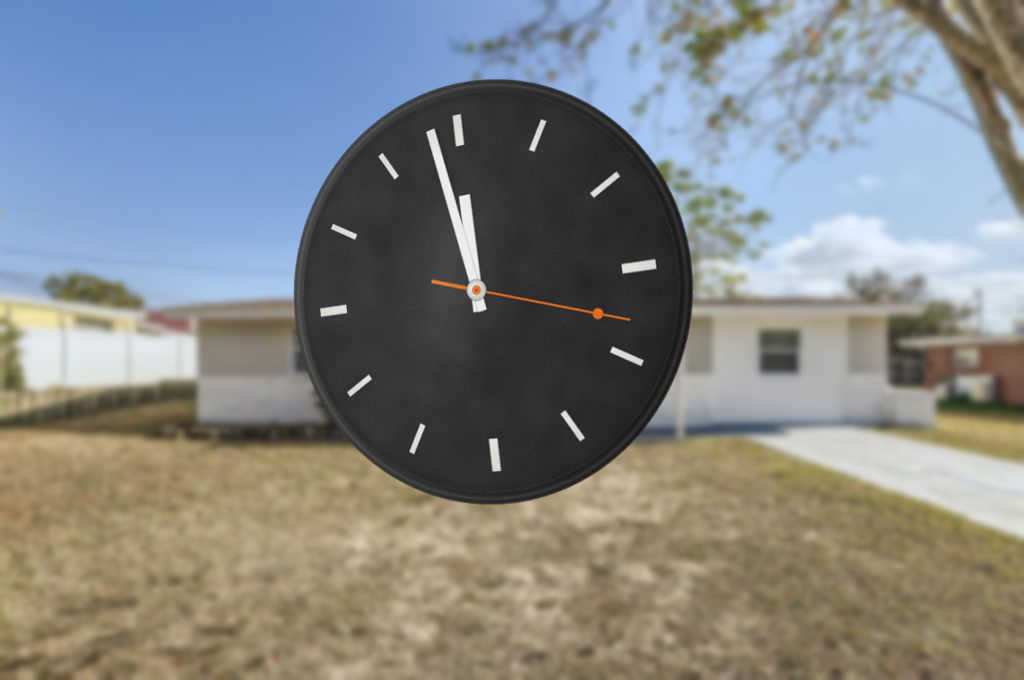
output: 11.58.18
